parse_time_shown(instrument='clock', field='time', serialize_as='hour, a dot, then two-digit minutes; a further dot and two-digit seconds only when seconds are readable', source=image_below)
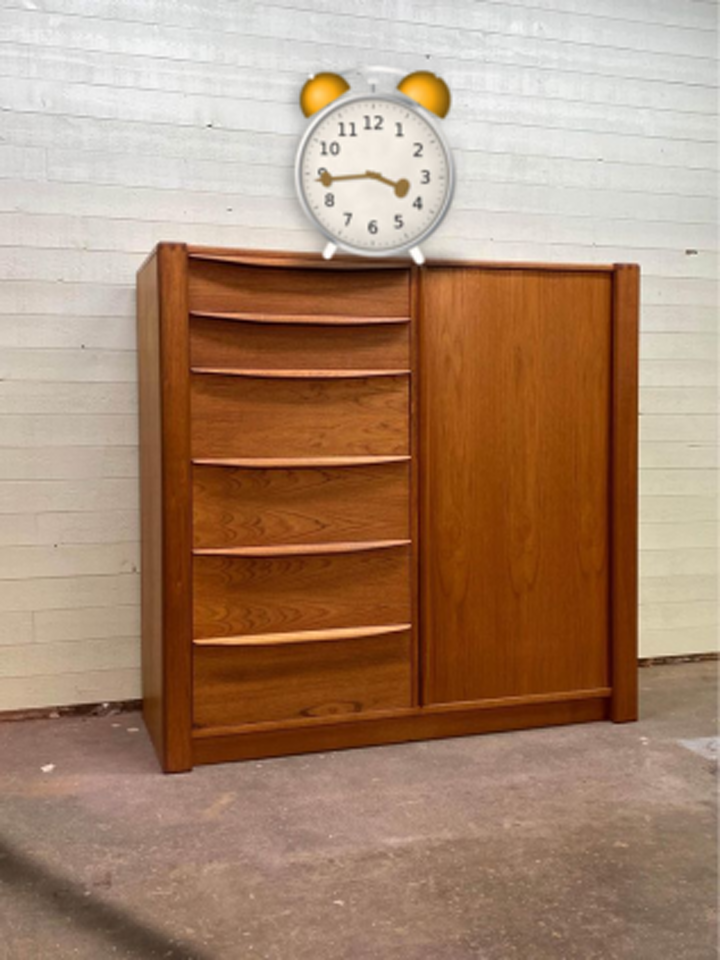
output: 3.44
